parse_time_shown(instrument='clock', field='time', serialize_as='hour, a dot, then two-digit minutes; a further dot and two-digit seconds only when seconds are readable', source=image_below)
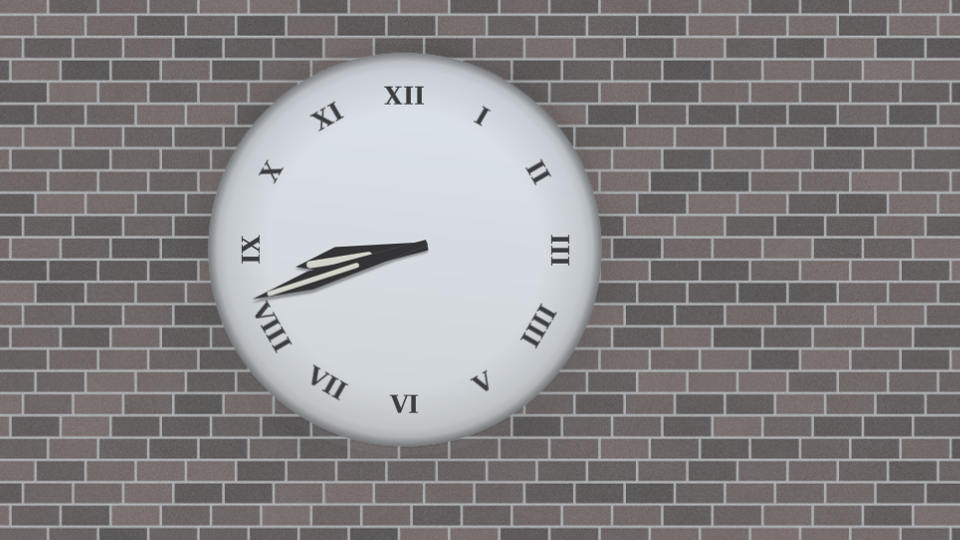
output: 8.42
